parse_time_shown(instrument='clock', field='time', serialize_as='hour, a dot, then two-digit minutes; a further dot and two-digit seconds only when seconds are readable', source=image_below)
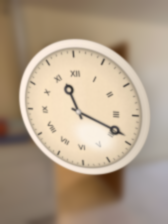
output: 11.19
